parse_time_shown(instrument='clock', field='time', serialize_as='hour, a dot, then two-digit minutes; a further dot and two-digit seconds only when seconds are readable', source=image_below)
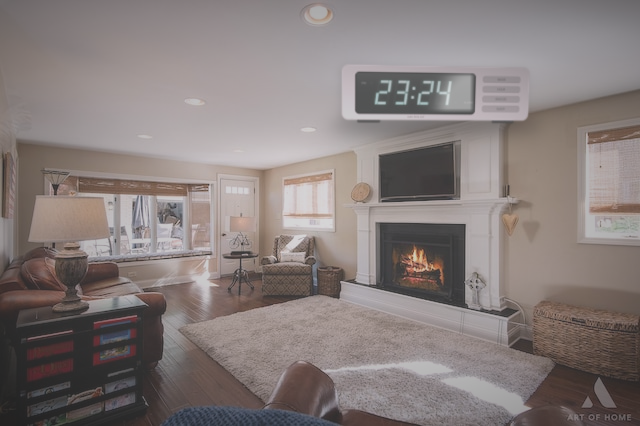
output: 23.24
